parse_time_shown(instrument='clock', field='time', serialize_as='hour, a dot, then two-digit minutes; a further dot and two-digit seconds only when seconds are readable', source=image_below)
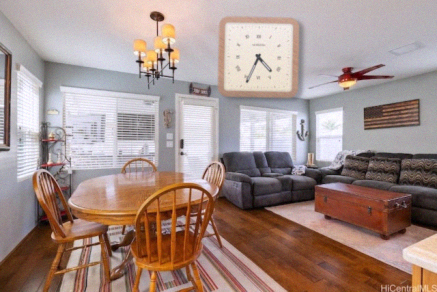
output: 4.34
